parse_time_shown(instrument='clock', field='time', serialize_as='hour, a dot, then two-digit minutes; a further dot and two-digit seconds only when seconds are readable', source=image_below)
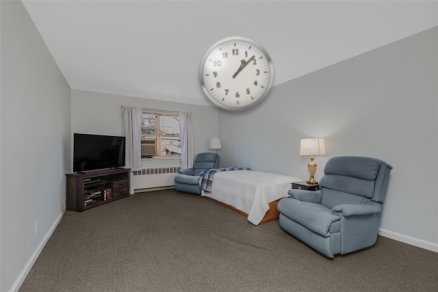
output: 1.08
